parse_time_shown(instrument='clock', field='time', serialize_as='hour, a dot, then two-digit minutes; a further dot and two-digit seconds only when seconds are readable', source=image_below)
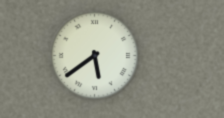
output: 5.39
